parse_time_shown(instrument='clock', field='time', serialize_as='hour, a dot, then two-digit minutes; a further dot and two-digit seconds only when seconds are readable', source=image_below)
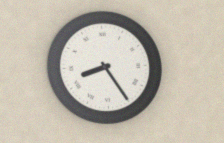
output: 8.25
